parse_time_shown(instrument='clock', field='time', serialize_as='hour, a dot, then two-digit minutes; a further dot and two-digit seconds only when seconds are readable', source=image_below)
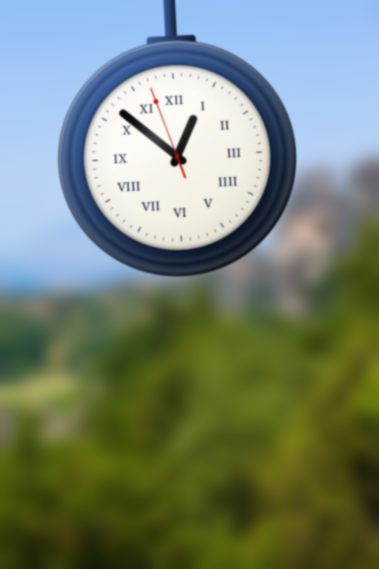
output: 12.51.57
